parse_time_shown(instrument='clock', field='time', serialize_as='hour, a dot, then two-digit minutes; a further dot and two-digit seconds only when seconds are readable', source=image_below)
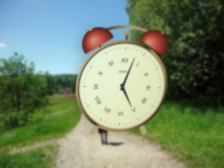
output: 5.03
